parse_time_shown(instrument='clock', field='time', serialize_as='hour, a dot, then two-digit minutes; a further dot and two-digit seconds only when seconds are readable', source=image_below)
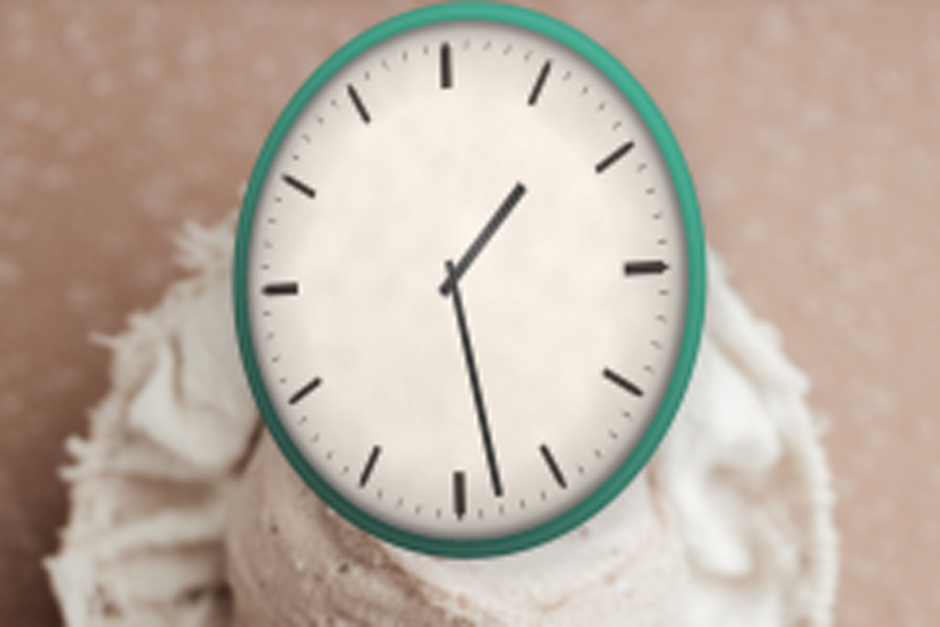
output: 1.28
